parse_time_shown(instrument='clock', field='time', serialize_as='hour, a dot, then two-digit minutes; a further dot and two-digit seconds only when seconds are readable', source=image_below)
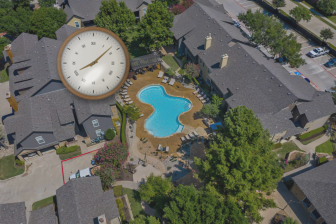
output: 8.08
